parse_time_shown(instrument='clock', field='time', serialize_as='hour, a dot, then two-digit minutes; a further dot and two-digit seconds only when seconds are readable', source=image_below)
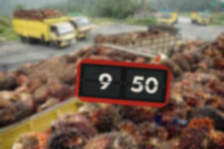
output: 9.50
